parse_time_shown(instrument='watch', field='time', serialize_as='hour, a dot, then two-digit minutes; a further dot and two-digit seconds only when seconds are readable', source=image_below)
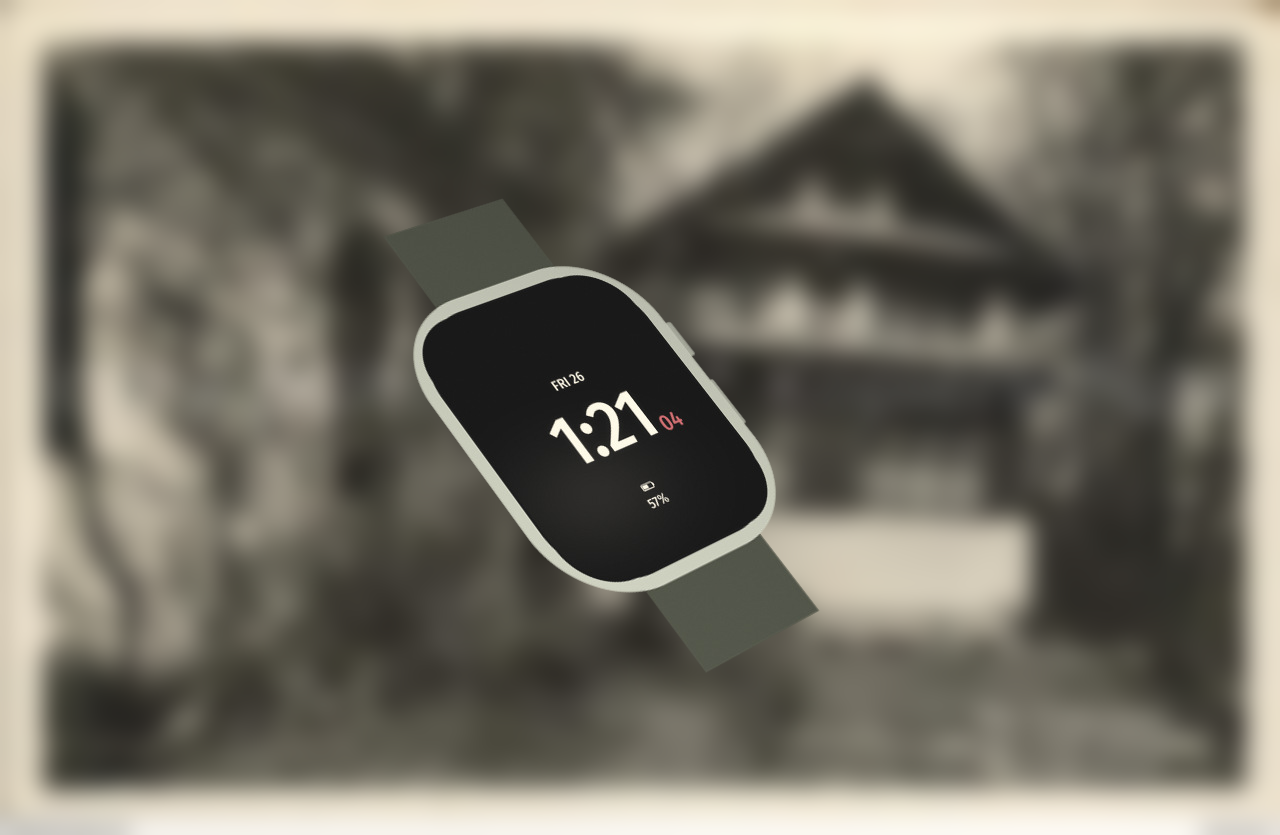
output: 1.21.04
